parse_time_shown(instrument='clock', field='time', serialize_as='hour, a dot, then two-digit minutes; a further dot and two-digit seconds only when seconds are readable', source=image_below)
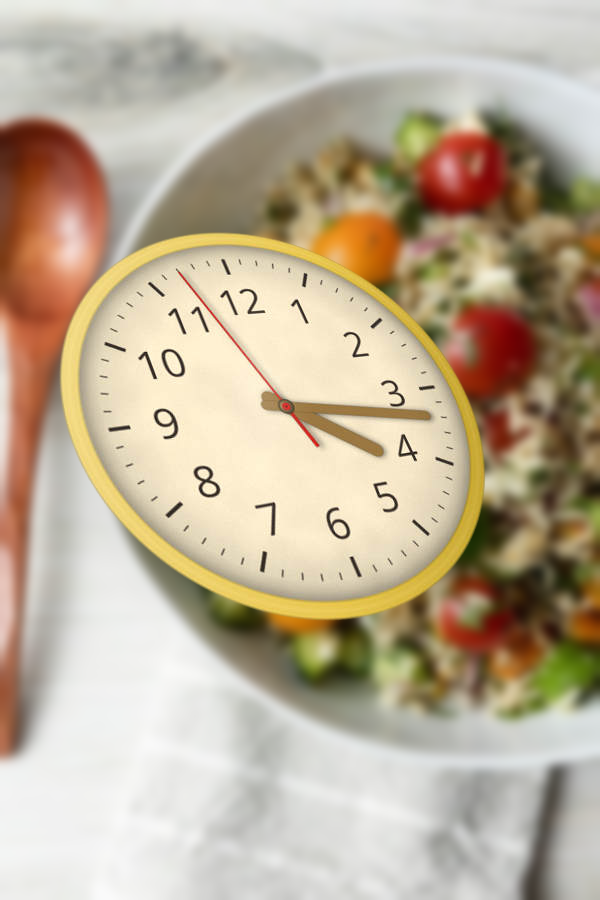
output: 4.16.57
